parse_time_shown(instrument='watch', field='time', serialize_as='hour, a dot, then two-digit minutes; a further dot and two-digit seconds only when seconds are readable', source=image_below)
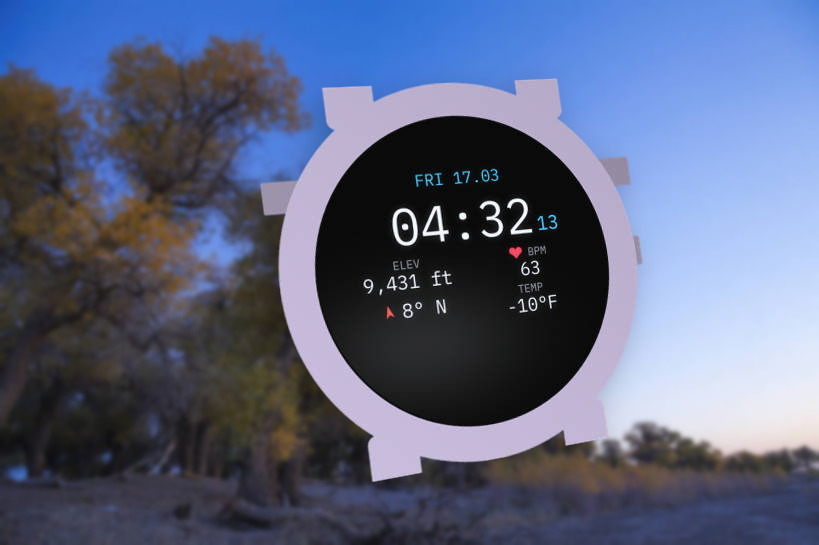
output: 4.32.13
